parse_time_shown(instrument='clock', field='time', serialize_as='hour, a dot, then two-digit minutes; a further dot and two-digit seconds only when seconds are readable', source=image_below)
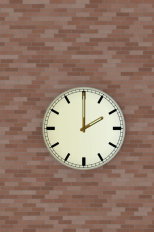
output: 2.00
